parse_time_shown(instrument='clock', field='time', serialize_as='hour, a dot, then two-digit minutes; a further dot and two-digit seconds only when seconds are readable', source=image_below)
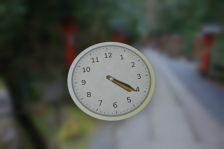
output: 4.21
